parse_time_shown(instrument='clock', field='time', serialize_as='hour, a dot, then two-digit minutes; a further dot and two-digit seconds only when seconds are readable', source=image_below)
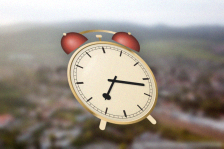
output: 7.17
